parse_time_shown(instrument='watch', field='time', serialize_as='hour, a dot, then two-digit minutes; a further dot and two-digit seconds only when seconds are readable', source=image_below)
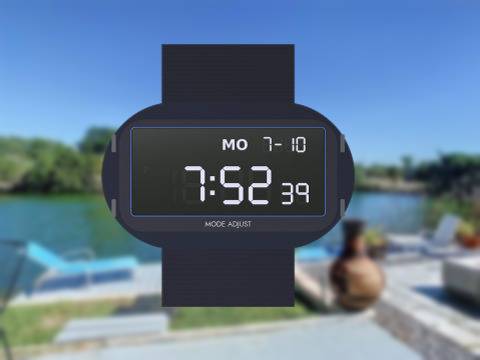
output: 7.52.39
